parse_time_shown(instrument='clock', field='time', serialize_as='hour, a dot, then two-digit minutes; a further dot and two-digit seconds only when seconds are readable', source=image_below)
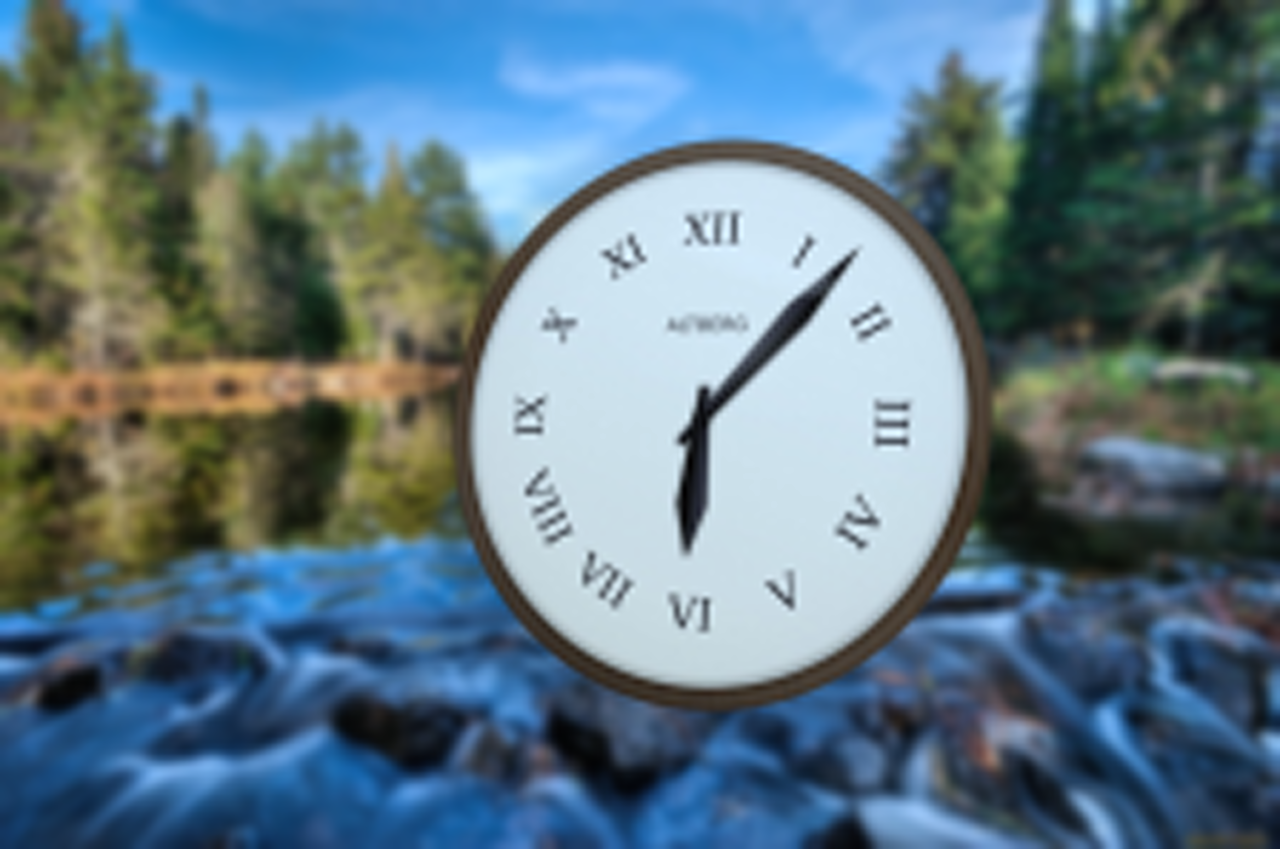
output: 6.07
